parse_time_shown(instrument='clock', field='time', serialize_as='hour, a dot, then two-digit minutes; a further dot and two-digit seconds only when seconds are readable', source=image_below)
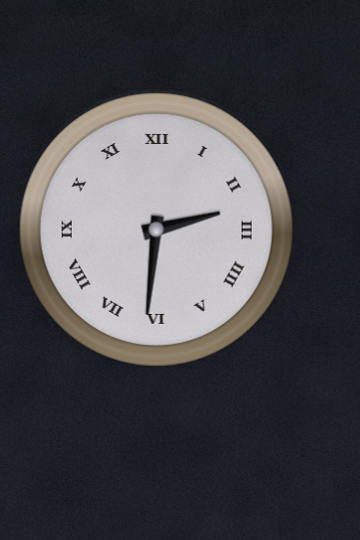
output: 2.31
